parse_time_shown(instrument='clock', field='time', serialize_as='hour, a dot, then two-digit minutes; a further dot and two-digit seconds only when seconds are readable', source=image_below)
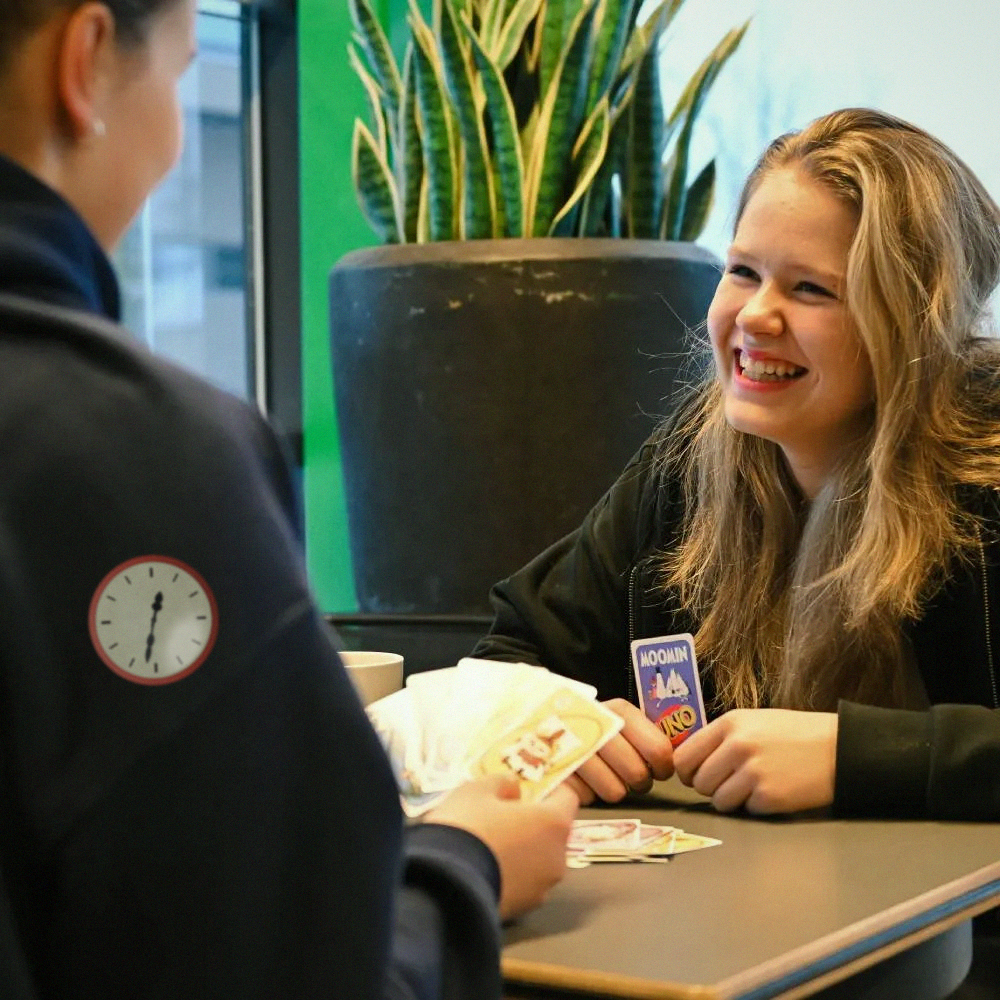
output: 12.32
